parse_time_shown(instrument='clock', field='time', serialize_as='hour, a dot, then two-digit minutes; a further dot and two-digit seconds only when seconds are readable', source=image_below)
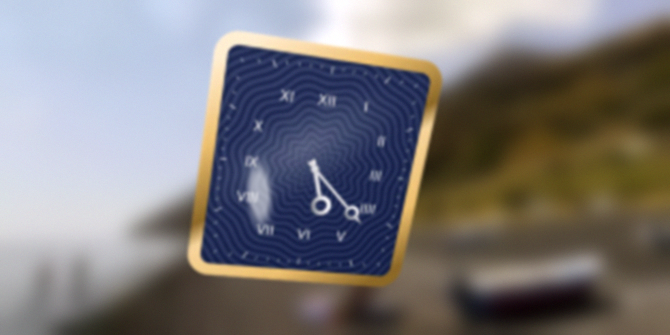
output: 5.22
